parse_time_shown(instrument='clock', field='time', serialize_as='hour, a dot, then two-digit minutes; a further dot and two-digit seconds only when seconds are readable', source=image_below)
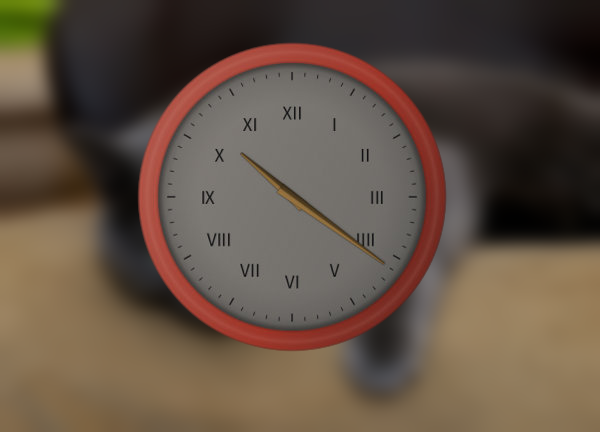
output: 10.21
